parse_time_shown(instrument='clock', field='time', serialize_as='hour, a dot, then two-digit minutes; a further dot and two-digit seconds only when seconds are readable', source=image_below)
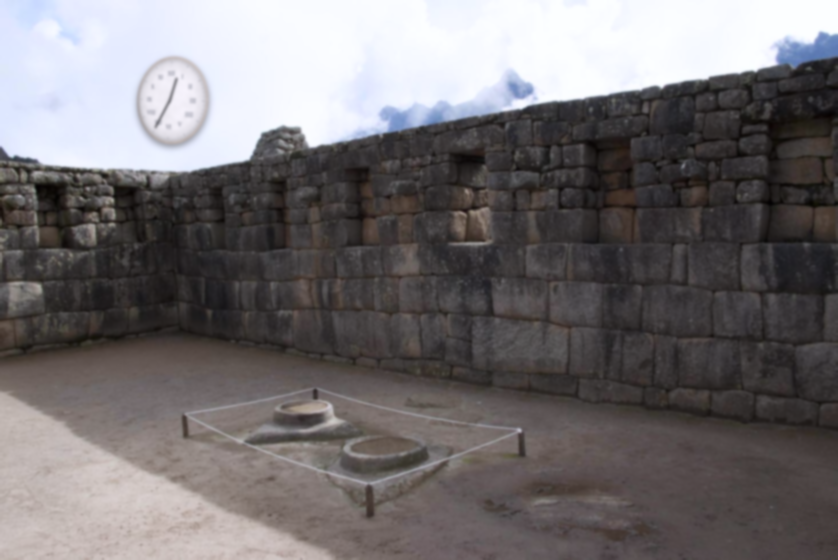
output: 12.35
